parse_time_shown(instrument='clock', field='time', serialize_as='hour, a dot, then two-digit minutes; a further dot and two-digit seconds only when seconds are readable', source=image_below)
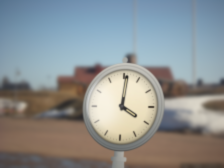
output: 4.01
